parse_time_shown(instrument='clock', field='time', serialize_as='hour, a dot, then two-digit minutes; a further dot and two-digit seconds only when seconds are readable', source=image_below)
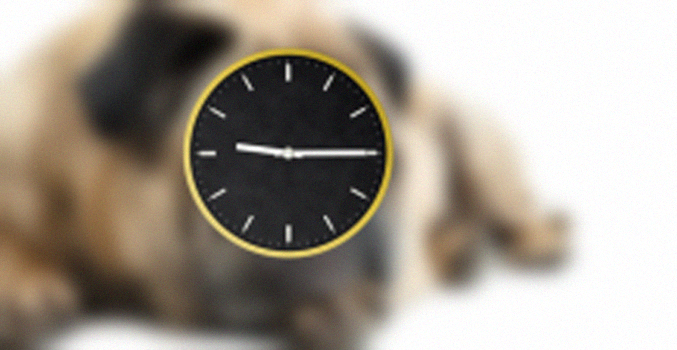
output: 9.15
